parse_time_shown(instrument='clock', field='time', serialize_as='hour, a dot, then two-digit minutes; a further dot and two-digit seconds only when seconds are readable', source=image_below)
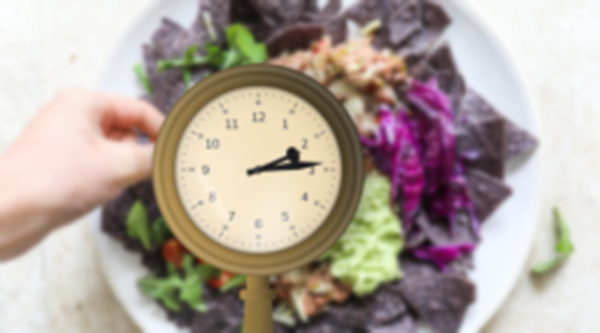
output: 2.14
